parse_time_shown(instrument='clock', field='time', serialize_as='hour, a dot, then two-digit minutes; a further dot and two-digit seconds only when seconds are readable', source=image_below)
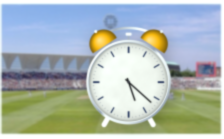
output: 5.22
